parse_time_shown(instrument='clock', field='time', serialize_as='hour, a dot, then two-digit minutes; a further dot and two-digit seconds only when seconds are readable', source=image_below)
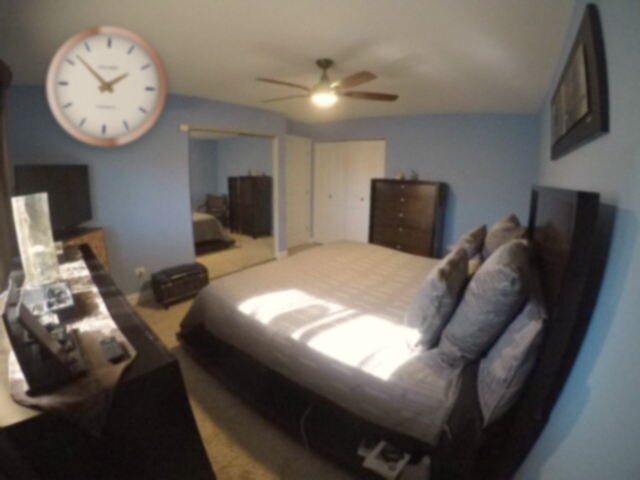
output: 1.52
